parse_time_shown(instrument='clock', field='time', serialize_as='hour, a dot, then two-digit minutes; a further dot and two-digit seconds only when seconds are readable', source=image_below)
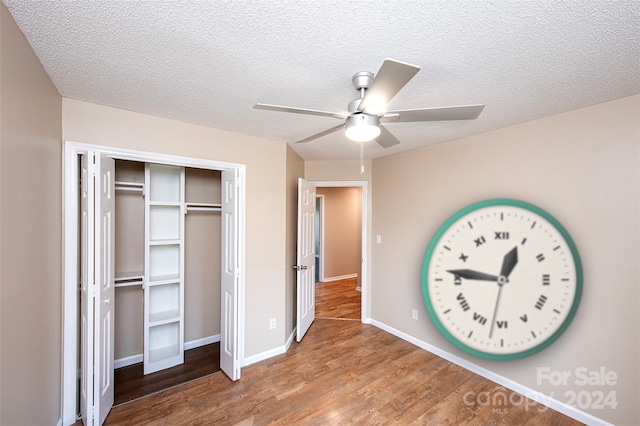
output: 12.46.32
